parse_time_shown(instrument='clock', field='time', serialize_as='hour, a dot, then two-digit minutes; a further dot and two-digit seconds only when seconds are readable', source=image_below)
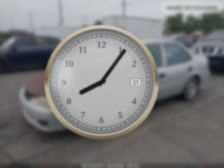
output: 8.06
